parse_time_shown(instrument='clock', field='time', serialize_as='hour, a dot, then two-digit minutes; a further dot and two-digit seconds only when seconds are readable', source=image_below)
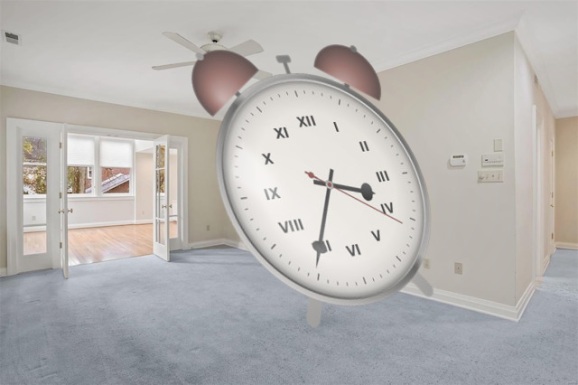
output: 3.35.21
